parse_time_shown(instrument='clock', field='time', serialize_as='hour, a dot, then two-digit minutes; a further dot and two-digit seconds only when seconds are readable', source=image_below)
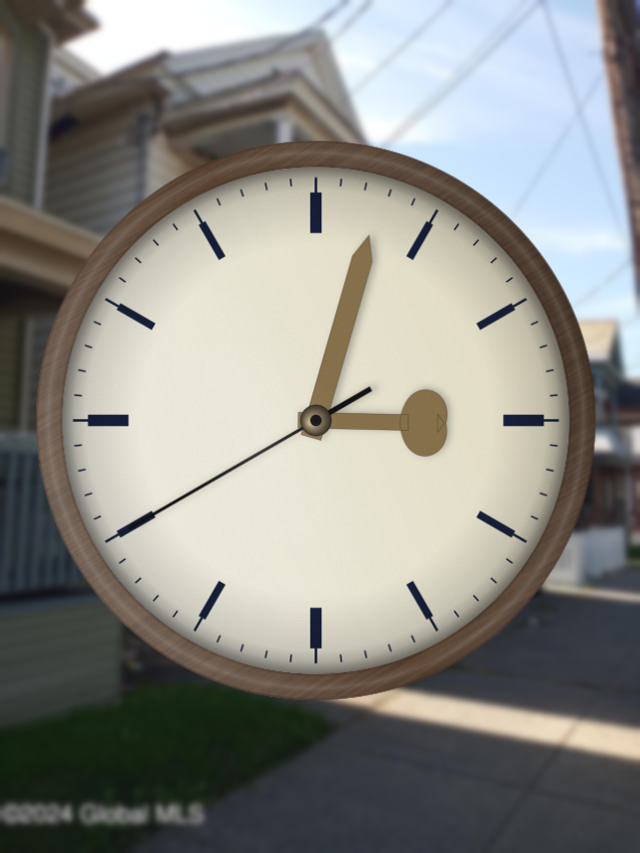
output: 3.02.40
